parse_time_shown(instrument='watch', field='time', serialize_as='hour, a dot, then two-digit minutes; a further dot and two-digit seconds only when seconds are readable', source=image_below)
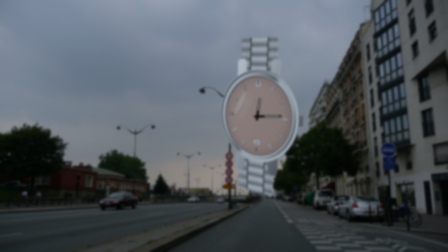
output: 12.14
